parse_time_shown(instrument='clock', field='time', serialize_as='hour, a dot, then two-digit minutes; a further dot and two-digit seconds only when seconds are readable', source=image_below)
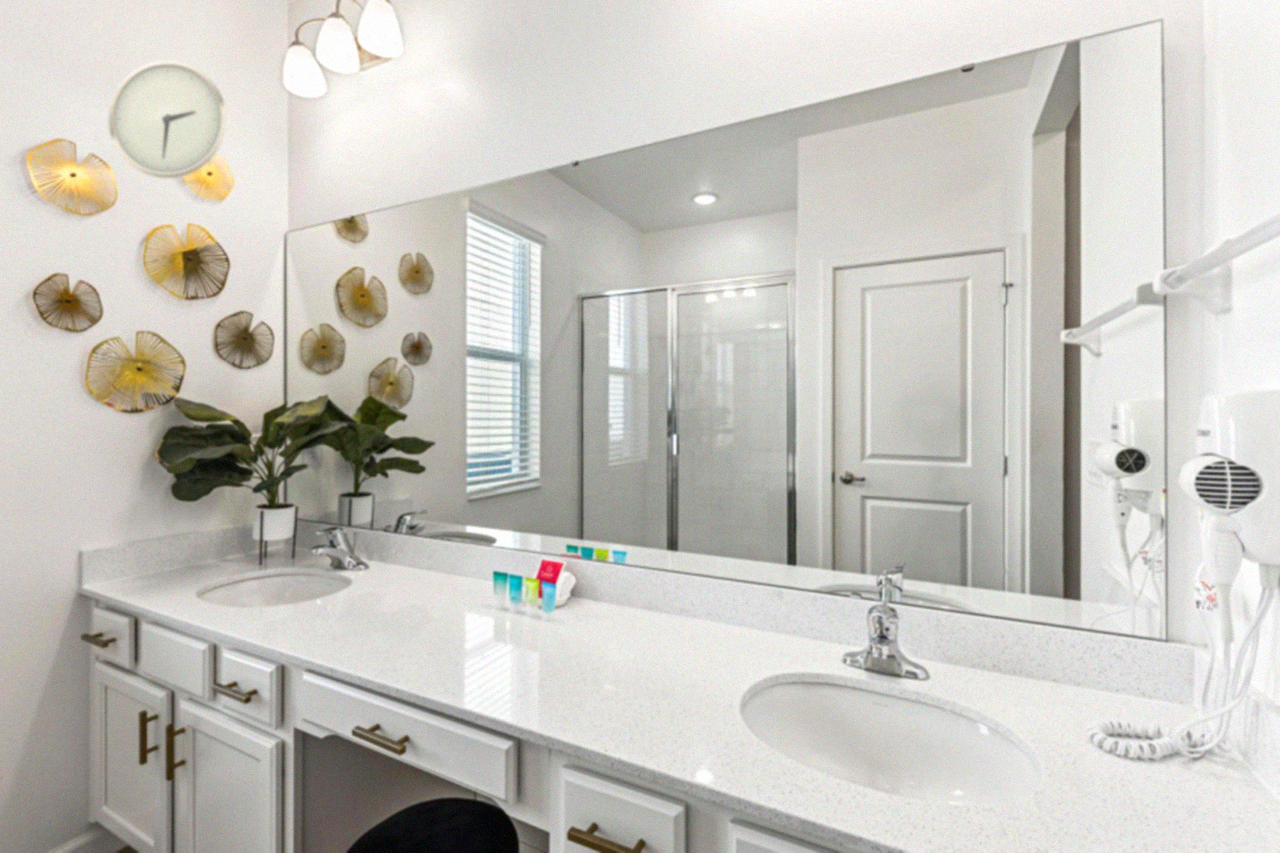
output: 2.31
